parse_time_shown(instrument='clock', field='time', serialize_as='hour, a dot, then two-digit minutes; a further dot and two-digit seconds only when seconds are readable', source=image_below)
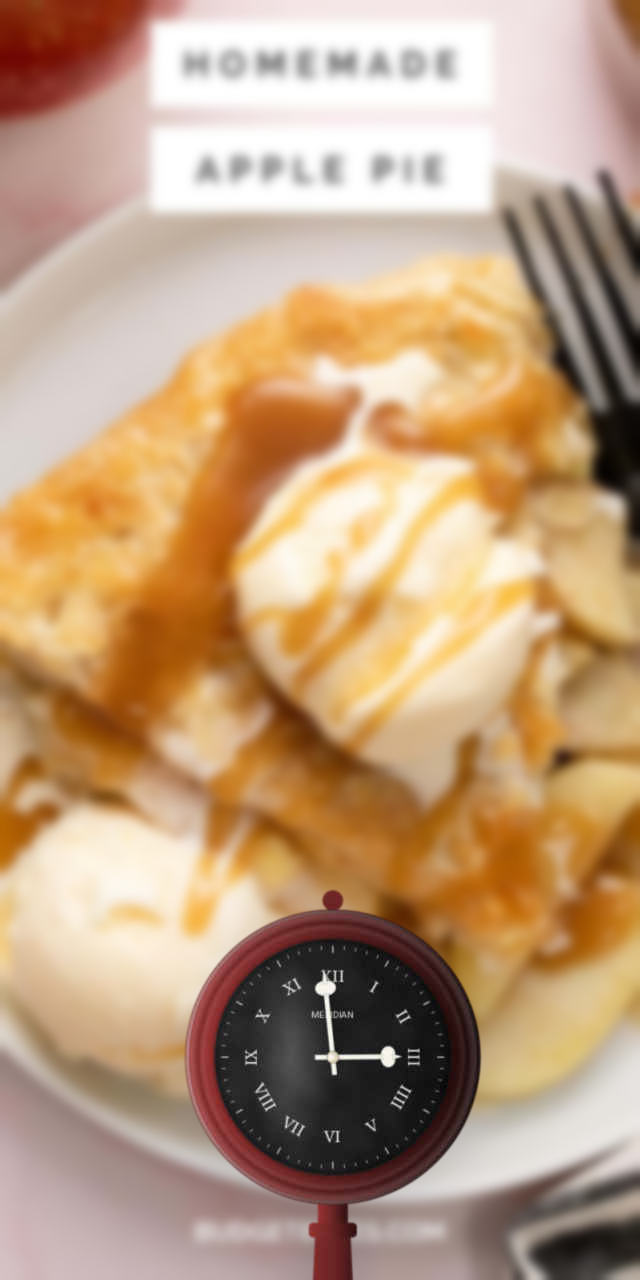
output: 2.59
